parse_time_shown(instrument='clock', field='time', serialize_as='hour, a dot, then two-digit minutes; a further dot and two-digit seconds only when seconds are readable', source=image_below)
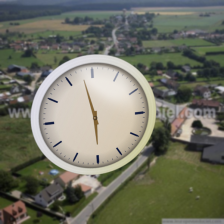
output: 5.58
